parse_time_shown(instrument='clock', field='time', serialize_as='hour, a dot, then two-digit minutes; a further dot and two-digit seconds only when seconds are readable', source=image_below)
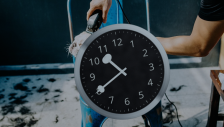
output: 10.40
